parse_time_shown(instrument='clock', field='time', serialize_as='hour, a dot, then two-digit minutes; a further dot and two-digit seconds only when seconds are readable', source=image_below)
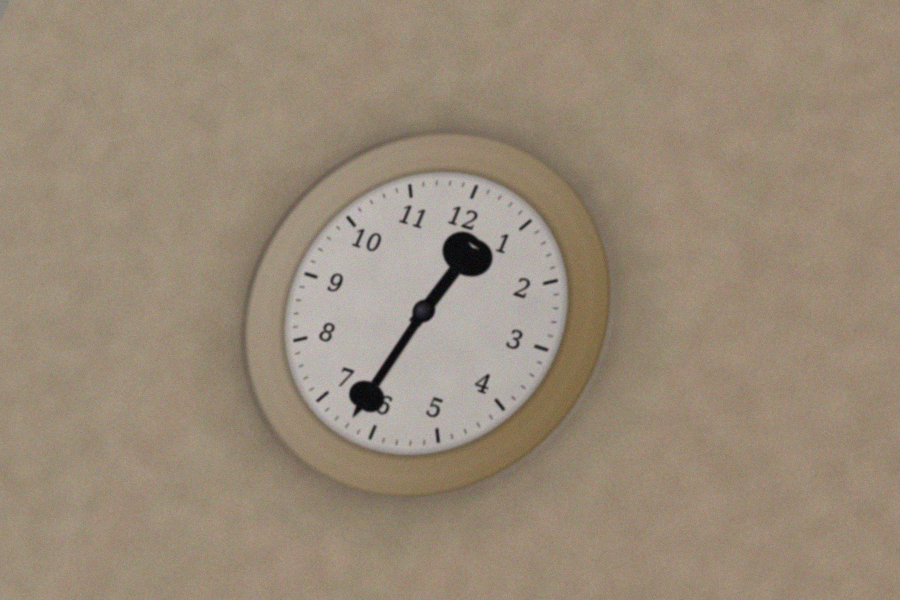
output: 12.32
